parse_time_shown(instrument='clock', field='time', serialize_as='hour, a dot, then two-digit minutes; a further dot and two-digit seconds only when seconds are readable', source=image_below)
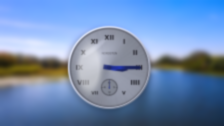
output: 3.15
